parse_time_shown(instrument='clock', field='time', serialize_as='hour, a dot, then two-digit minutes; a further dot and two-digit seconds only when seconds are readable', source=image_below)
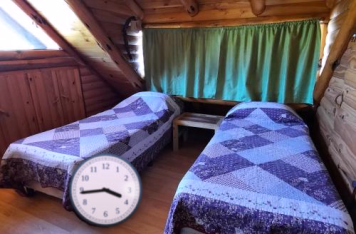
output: 3.44
